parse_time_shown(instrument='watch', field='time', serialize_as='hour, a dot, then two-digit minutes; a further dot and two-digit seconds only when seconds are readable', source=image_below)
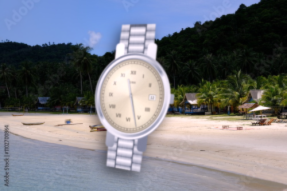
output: 11.27
